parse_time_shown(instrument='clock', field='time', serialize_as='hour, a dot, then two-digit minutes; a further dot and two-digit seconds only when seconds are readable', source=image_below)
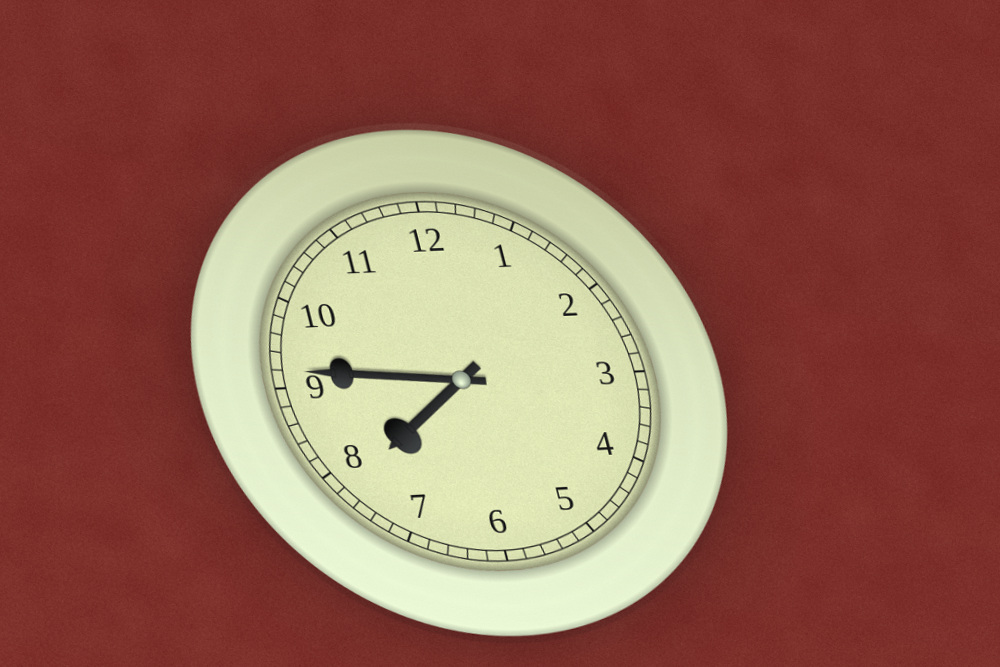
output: 7.46
